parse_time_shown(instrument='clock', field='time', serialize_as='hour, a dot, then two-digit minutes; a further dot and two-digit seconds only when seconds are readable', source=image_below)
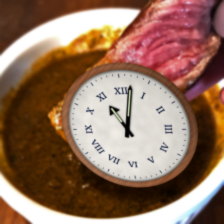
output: 11.02
